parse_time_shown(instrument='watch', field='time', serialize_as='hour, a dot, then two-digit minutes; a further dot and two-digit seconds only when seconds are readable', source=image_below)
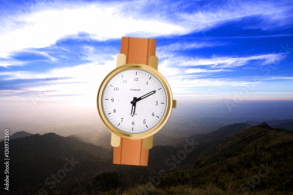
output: 6.10
